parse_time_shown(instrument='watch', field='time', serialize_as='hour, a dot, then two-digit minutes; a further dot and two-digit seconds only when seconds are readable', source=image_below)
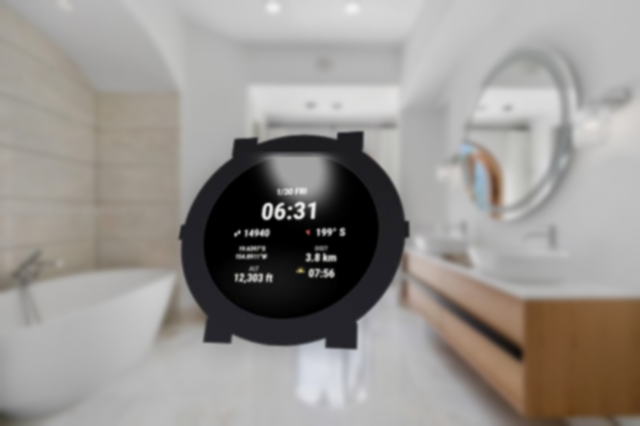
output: 6.31
